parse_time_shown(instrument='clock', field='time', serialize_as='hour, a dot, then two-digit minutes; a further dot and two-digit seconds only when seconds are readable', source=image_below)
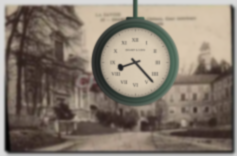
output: 8.23
